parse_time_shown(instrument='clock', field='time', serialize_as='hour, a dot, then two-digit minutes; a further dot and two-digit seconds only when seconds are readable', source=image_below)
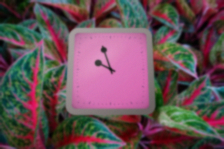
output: 9.57
